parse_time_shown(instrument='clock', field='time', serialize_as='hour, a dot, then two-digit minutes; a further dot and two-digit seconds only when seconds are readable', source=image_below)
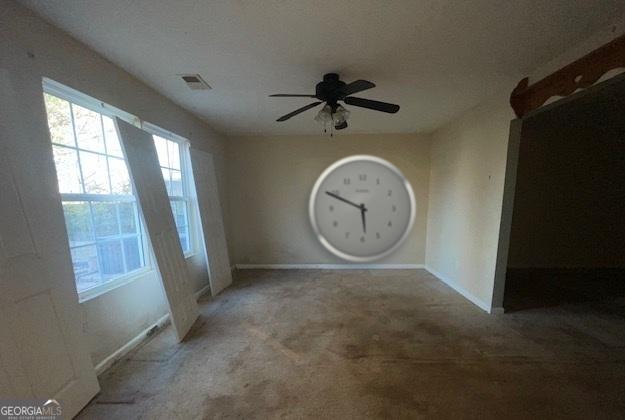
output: 5.49
